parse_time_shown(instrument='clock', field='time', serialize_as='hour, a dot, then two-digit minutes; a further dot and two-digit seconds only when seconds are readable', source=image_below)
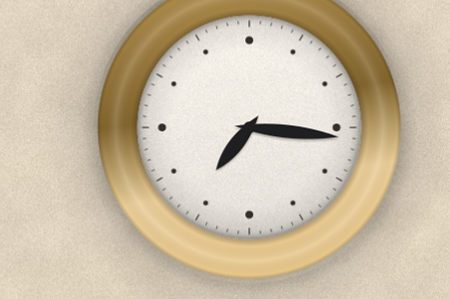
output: 7.16
